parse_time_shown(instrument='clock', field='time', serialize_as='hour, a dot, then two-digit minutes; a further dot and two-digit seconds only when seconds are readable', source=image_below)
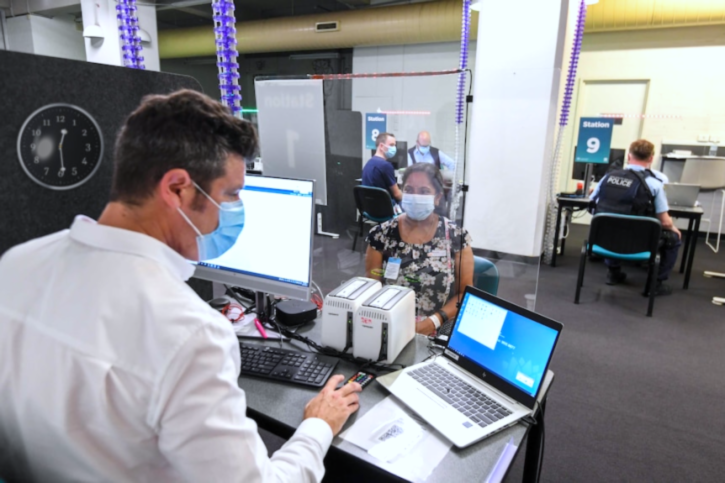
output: 12.29
